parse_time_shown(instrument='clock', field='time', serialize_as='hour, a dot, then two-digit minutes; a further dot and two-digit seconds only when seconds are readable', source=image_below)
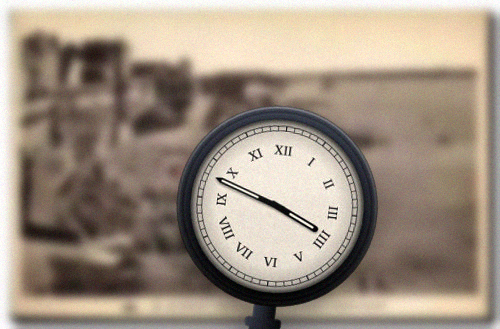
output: 3.48
